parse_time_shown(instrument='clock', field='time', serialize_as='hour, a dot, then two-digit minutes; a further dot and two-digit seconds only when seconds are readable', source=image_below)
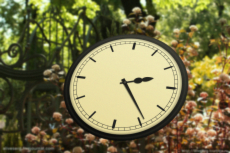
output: 2.24
